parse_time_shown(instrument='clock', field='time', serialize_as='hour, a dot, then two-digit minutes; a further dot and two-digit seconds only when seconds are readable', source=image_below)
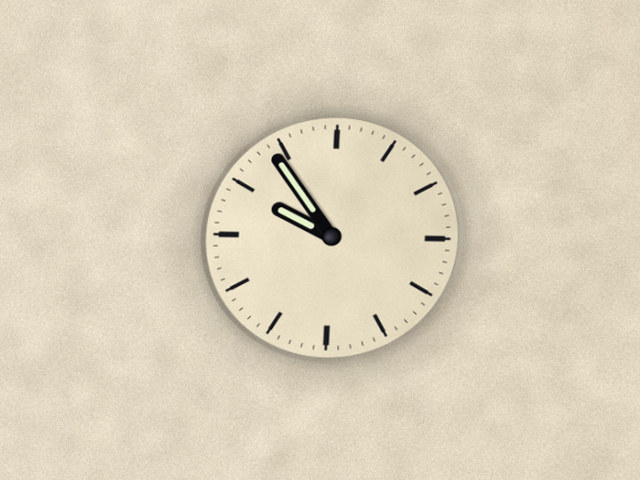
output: 9.54
